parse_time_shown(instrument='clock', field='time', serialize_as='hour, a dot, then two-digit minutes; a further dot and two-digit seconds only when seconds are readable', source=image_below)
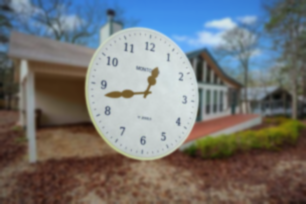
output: 12.43
